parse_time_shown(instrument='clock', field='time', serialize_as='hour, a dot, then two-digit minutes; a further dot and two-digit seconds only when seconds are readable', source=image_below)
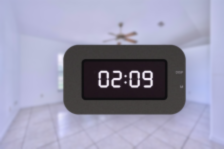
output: 2.09
